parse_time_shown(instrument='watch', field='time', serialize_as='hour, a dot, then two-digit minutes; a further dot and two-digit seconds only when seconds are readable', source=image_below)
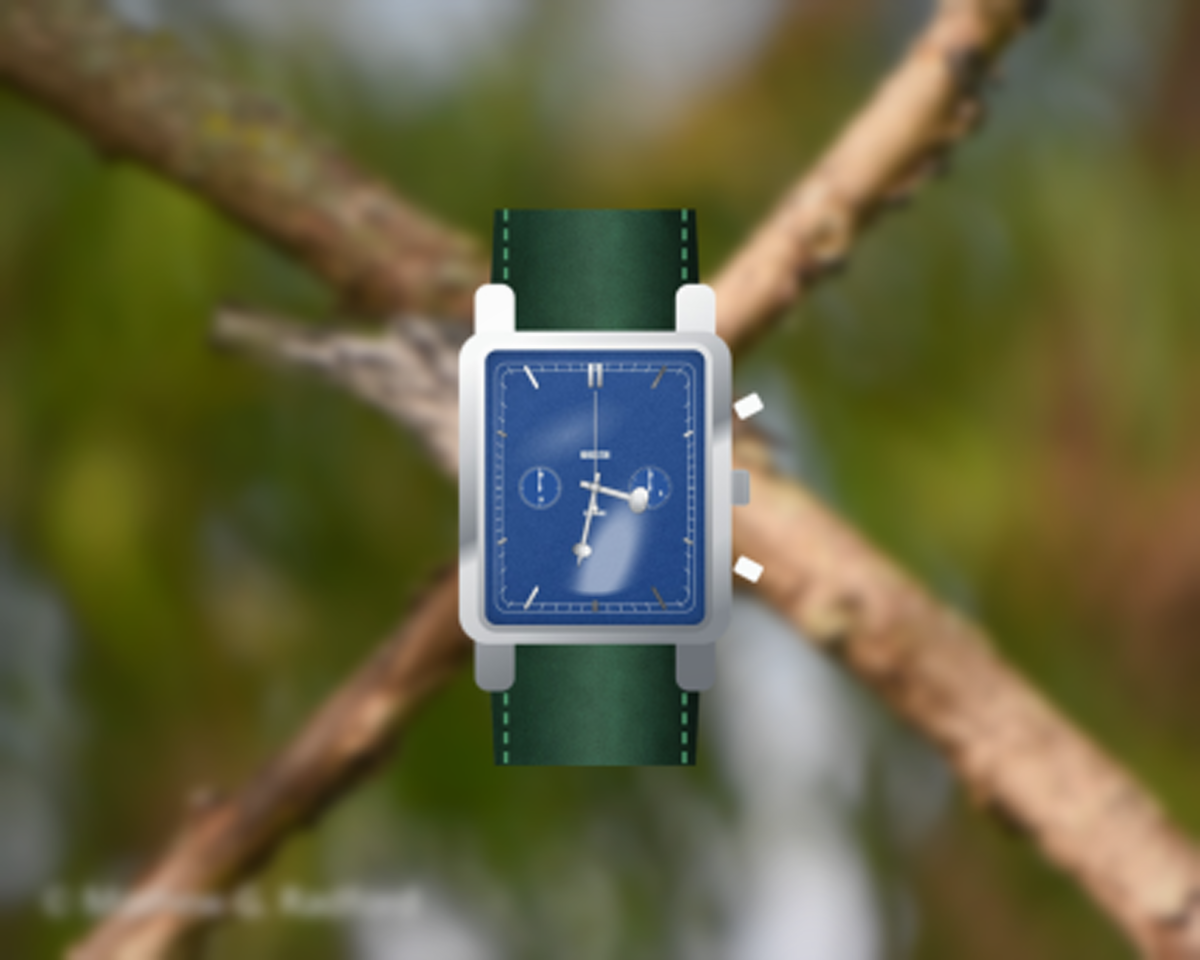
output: 3.32
